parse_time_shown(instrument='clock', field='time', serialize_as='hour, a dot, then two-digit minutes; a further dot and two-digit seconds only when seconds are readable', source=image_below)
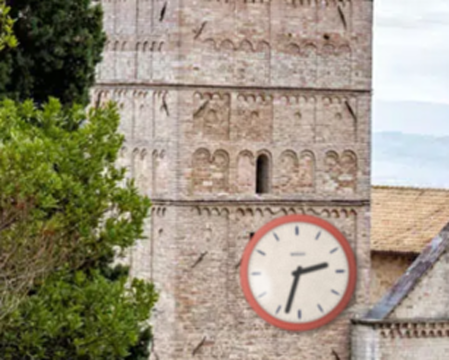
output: 2.33
